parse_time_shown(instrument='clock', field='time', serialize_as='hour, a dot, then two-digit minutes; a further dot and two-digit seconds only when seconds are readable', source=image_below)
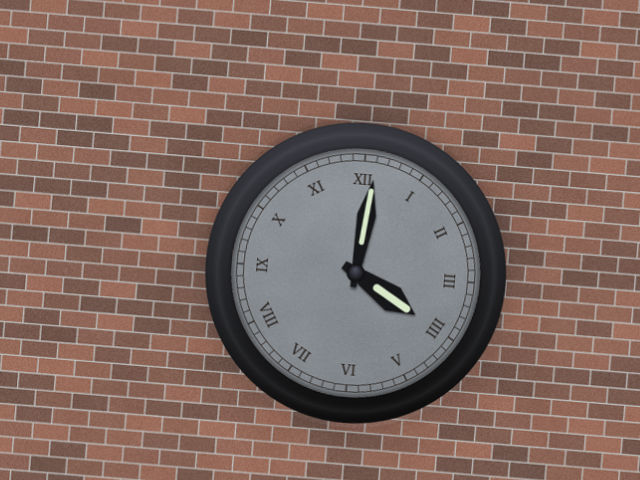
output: 4.01
